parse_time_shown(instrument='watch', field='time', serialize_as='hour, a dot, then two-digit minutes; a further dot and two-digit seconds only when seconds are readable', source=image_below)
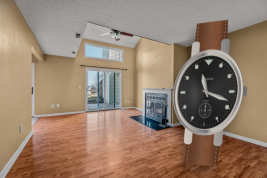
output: 11.18
